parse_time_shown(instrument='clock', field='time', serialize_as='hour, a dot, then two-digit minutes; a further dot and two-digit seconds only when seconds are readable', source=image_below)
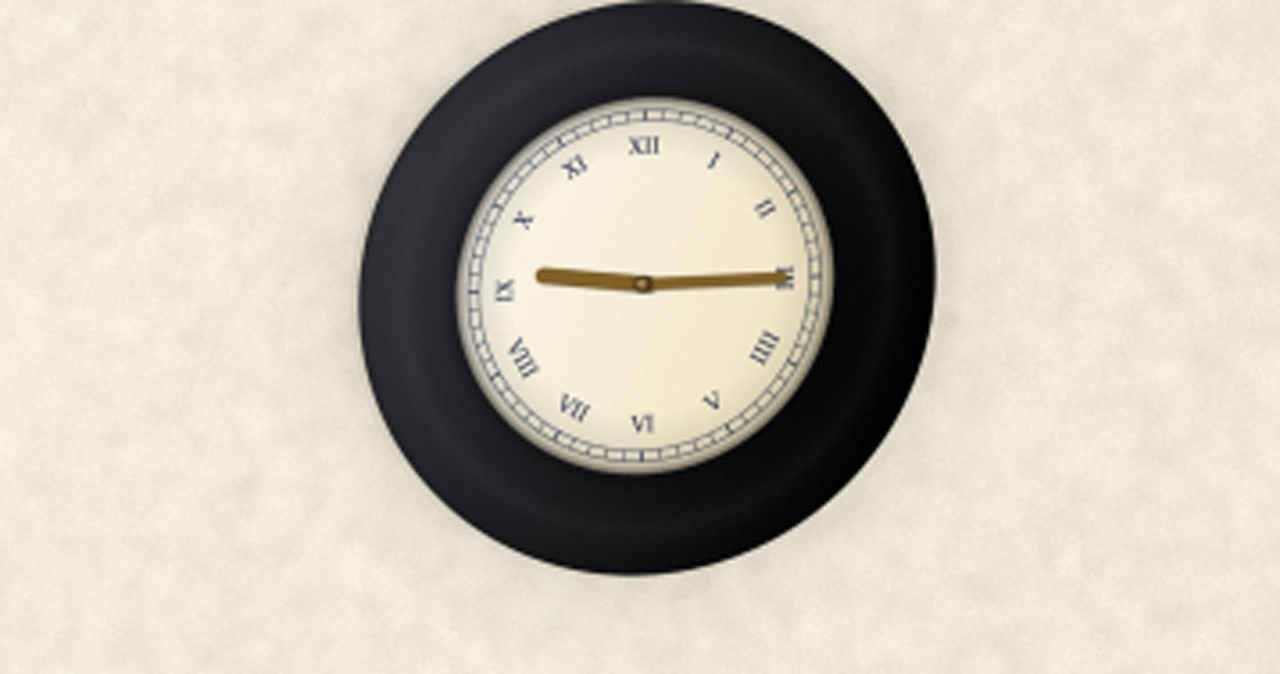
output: 9.15
